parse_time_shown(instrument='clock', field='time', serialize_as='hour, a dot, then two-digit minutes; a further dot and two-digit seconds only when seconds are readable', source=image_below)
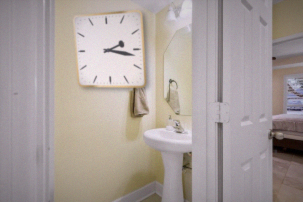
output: 2.17
